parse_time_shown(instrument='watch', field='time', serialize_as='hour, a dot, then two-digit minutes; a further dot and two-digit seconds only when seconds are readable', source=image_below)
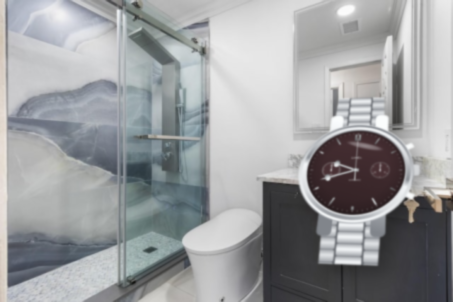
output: 9.42
